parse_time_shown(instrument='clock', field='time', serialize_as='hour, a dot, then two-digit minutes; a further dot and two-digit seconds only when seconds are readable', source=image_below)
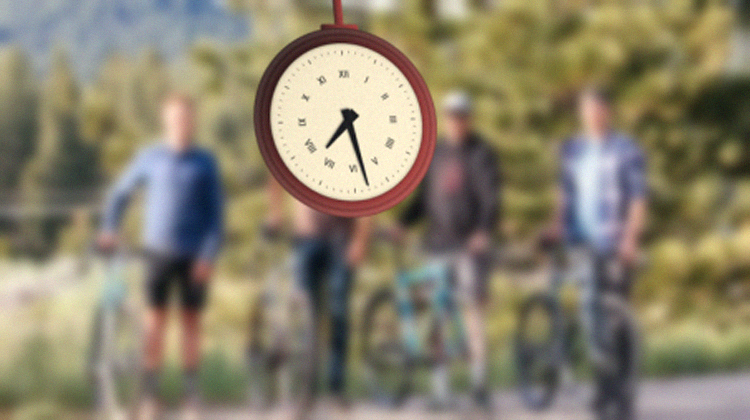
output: 7.28
